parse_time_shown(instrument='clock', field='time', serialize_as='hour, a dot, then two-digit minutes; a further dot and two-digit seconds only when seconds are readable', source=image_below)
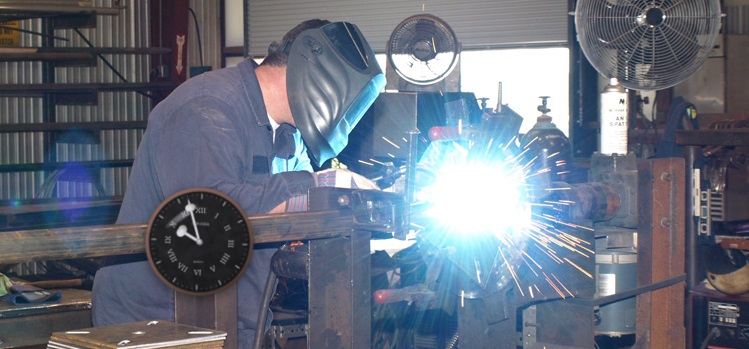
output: 9.57
